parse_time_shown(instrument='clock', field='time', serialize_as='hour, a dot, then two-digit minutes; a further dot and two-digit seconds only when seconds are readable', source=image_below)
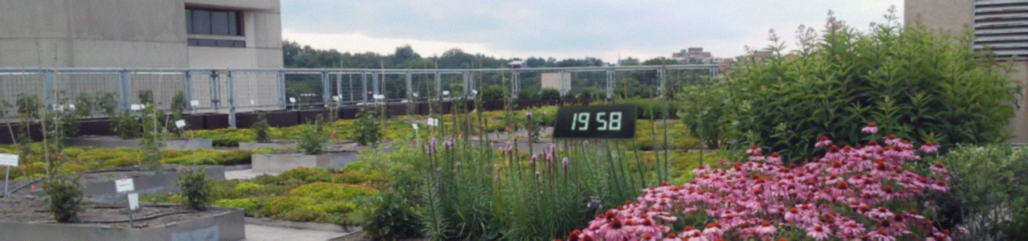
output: 19.58
